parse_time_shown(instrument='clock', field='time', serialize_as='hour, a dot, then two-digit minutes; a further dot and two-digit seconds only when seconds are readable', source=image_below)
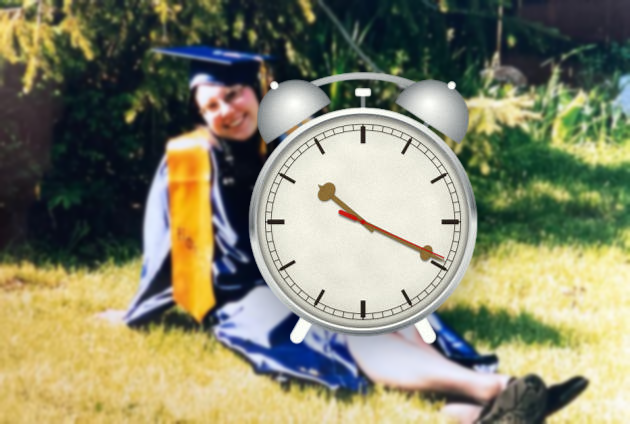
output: 10.19.19
